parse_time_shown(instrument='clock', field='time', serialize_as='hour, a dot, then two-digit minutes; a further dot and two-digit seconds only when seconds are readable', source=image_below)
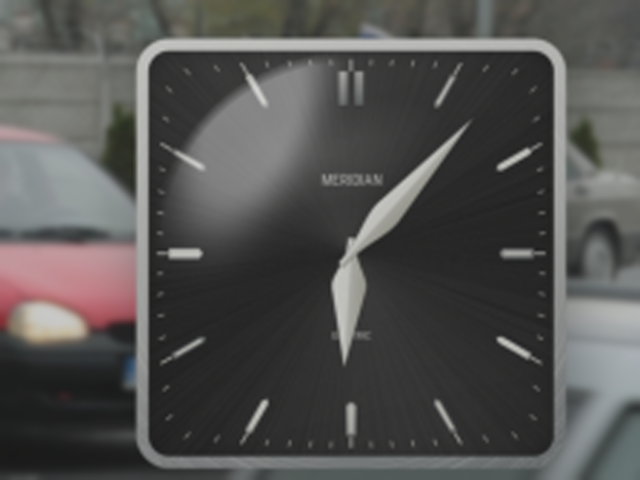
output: 6.07
